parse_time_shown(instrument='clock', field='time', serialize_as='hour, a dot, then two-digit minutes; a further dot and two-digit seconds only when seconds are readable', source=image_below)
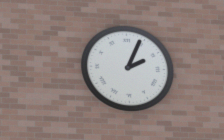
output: 2.04
